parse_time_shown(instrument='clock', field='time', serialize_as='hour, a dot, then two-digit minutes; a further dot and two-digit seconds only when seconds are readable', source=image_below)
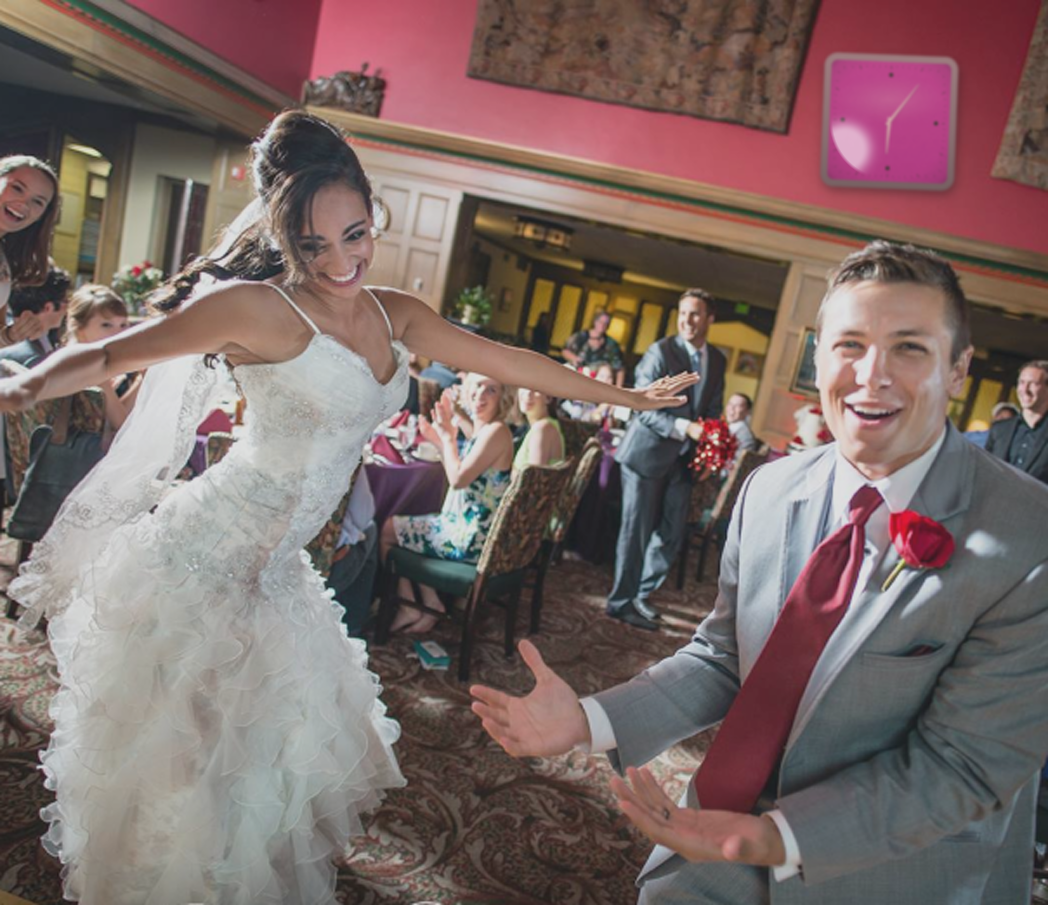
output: 6.06
